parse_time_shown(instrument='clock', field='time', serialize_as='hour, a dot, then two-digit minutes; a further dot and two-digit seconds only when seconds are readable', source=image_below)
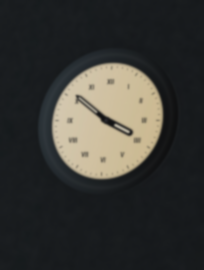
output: 3.51
